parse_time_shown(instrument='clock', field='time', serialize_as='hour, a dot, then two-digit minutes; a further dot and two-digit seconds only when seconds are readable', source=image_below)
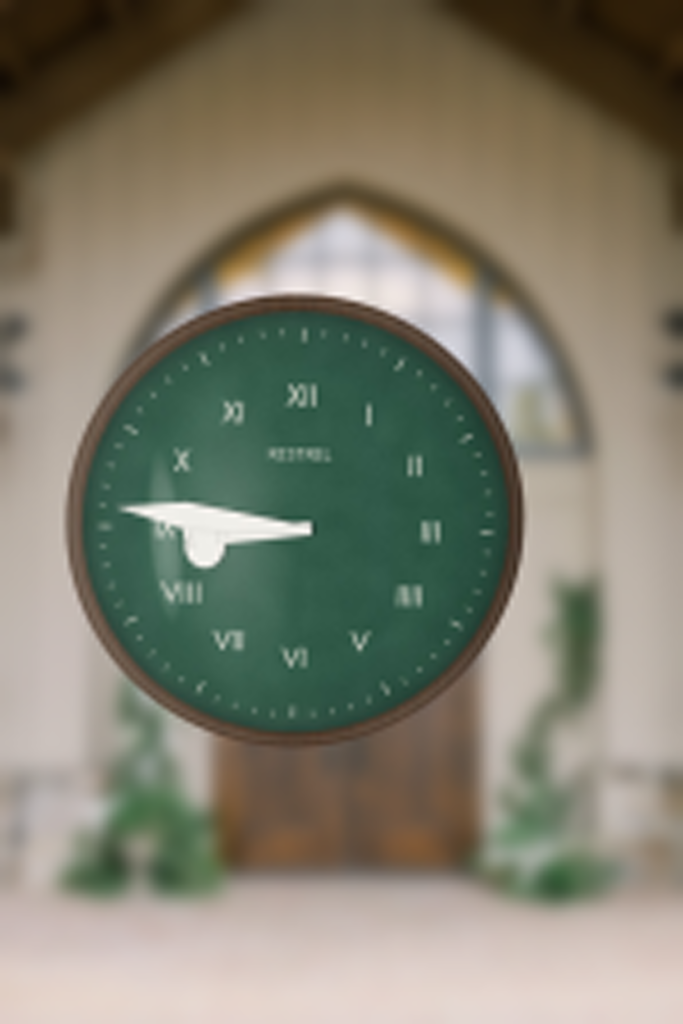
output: 8.46
